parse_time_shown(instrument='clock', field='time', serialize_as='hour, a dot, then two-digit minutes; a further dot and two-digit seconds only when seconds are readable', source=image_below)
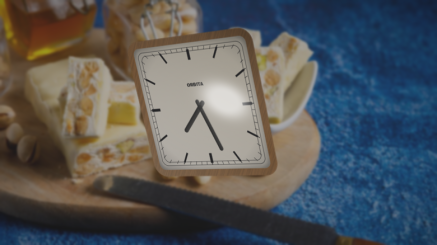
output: 7.27
